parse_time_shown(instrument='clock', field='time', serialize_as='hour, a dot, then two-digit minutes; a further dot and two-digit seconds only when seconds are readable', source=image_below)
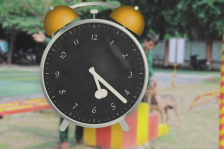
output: 5.22
